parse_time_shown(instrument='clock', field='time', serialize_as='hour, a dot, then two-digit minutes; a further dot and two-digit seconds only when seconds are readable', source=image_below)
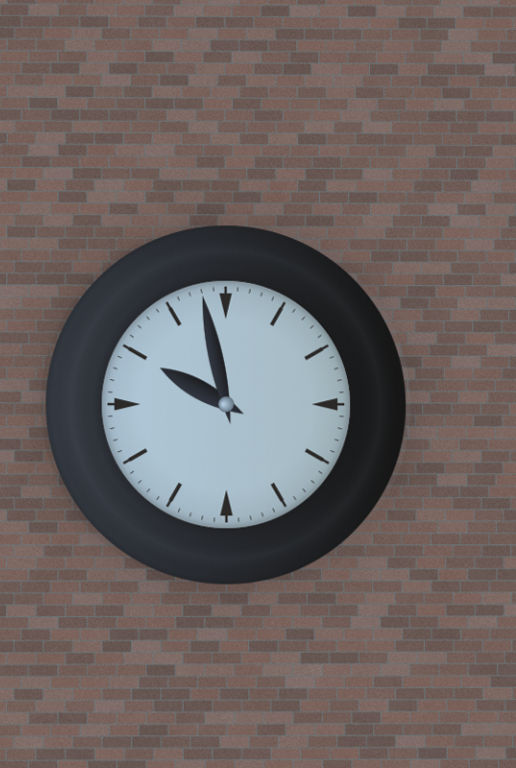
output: 9.58
